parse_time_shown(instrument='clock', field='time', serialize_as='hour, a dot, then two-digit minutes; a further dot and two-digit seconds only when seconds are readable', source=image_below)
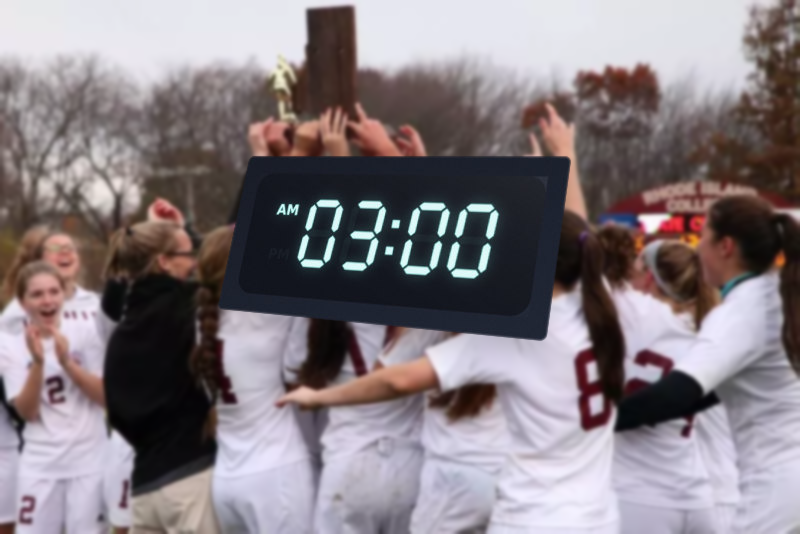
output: 3.00
